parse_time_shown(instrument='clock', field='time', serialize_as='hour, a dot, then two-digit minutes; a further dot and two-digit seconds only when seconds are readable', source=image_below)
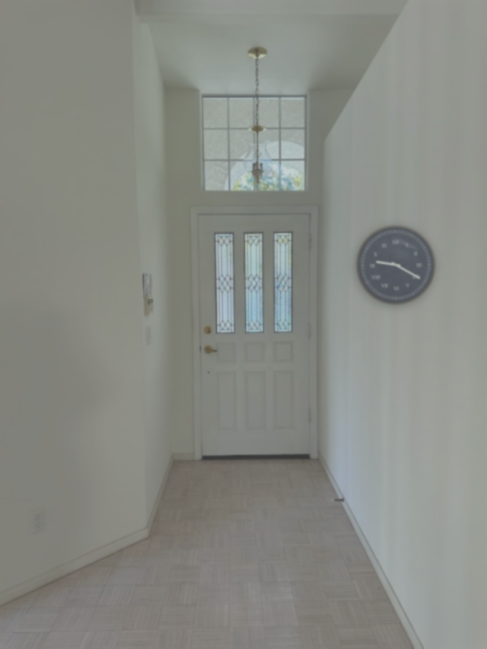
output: 9.20
